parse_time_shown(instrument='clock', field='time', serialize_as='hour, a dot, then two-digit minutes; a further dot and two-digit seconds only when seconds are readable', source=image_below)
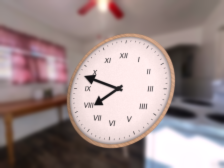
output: 7.48
